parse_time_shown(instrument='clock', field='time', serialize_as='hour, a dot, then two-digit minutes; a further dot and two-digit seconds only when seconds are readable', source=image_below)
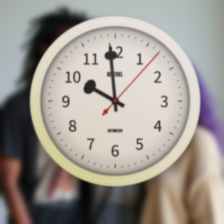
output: 9.59.07
